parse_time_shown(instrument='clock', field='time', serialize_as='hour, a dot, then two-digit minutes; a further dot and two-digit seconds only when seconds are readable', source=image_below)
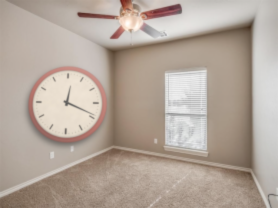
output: 12.19
